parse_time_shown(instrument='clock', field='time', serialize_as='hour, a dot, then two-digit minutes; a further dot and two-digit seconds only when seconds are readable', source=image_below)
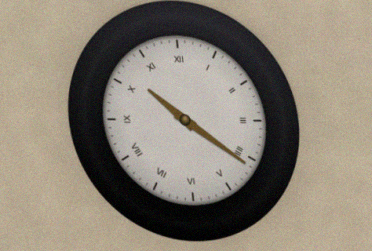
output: 10.21
